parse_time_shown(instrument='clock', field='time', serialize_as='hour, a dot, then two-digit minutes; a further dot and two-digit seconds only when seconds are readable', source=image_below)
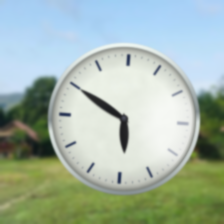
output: 5.50
